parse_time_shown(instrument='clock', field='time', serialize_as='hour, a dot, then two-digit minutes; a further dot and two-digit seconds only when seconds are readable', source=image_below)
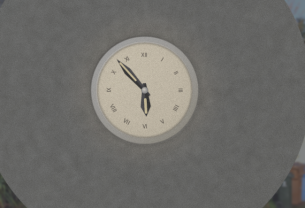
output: 5.53
